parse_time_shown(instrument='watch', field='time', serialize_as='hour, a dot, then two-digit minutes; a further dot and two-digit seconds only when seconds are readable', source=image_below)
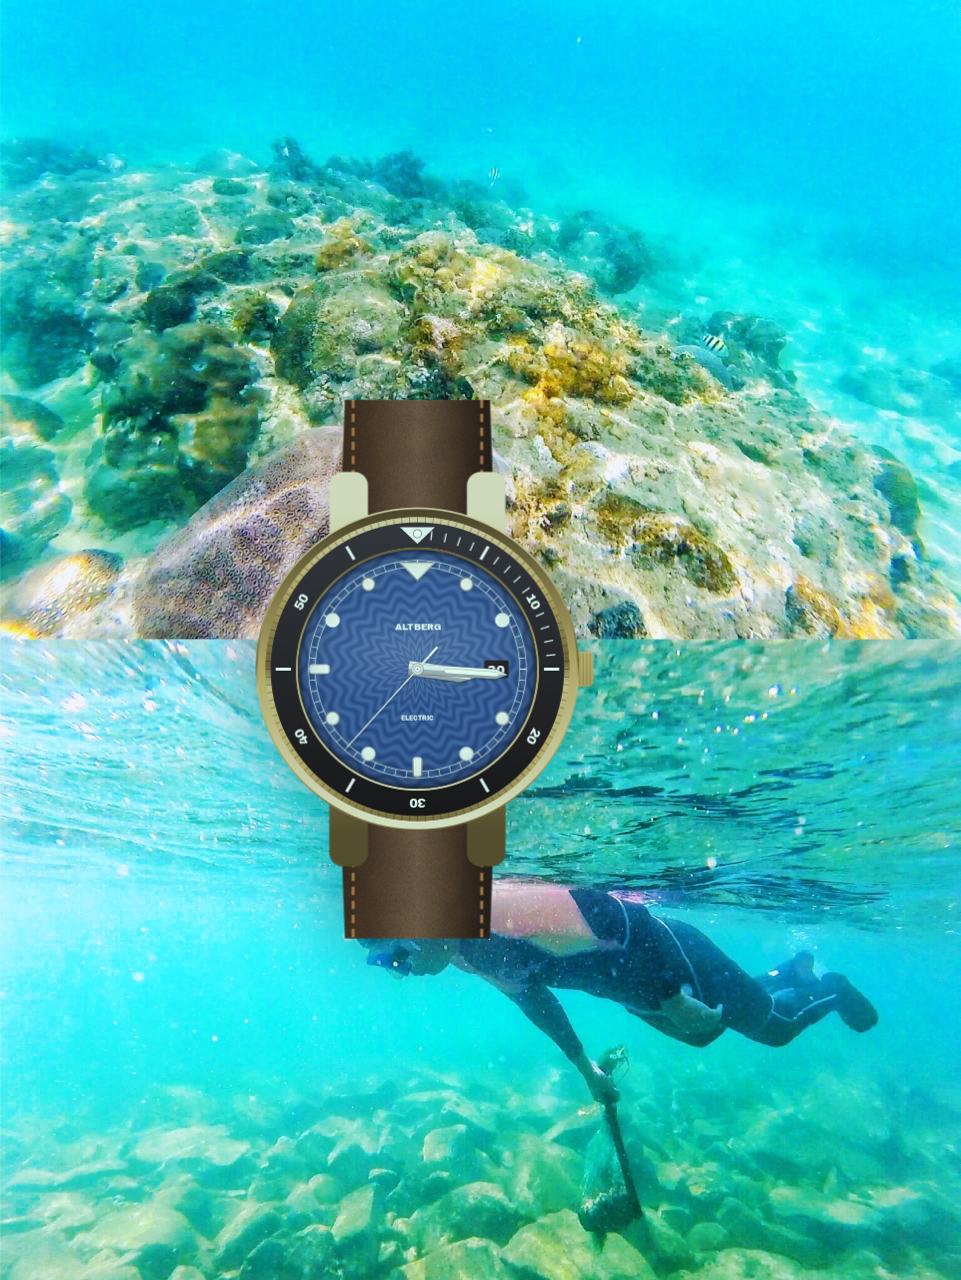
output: 3.15.37
